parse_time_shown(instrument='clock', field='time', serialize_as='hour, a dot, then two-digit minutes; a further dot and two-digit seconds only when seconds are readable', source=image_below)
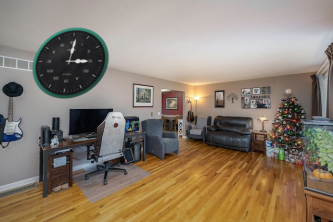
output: 3.01
